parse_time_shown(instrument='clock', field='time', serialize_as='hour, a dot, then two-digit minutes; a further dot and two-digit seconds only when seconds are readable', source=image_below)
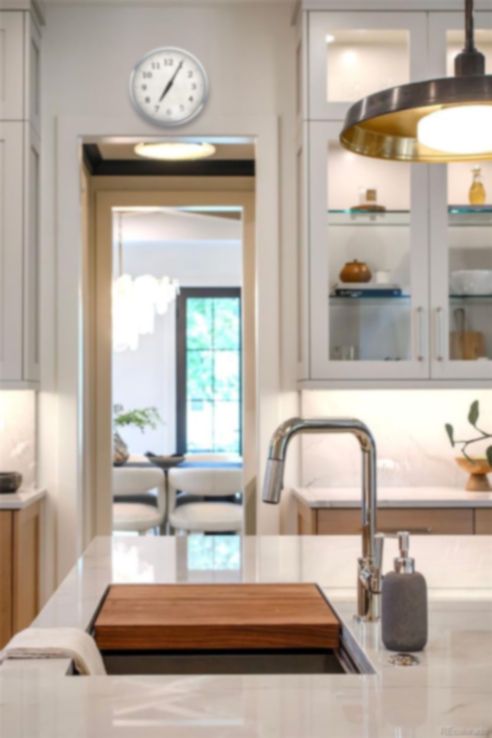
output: 7.05
